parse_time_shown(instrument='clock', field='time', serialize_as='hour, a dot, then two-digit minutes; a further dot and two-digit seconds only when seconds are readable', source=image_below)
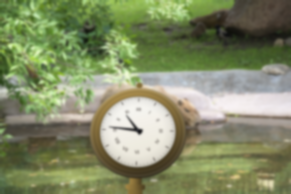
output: 10.46
